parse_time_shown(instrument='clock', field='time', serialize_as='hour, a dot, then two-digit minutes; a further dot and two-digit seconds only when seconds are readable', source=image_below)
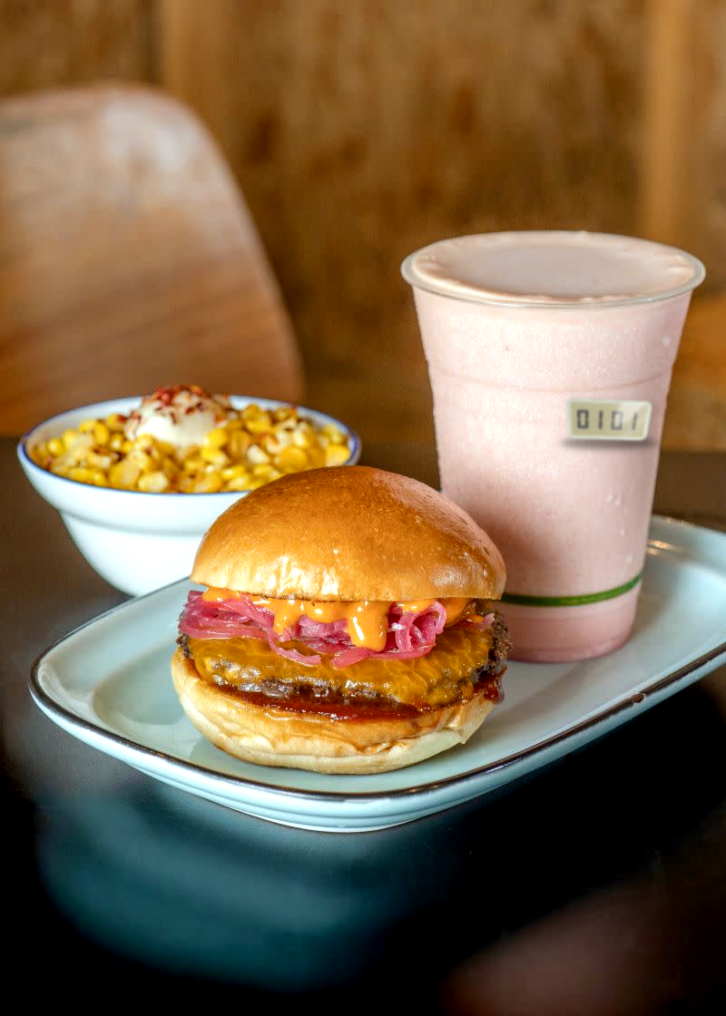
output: 1.01
